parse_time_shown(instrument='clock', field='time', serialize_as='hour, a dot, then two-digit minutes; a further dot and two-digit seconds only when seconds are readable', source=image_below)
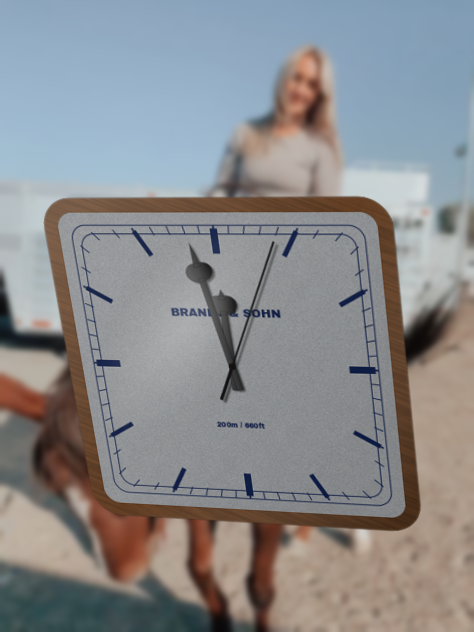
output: 11.58.04
